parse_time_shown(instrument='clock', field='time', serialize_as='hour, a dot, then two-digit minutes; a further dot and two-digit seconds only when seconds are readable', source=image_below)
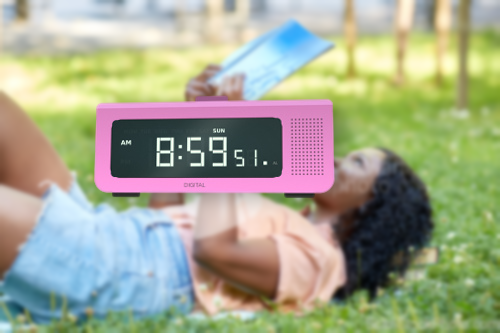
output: 8.59.51
